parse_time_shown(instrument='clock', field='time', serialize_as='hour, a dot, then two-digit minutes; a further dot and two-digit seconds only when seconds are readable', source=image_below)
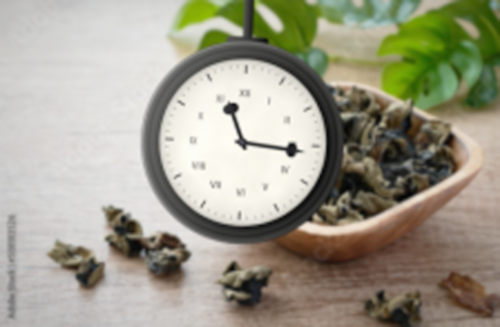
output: 11.16
